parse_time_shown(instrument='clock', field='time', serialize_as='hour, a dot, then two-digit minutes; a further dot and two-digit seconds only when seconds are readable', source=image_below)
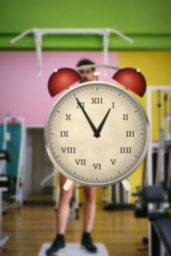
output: 12.55
